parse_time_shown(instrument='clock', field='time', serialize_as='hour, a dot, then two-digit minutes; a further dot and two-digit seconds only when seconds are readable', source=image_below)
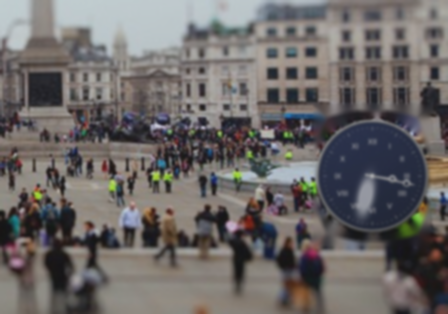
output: 3.17
